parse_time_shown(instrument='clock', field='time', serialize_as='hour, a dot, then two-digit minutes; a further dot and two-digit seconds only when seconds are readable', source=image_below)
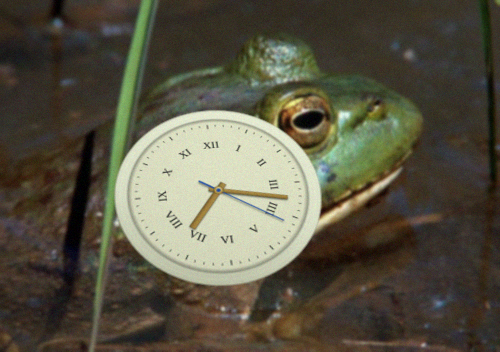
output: 7.17.21
